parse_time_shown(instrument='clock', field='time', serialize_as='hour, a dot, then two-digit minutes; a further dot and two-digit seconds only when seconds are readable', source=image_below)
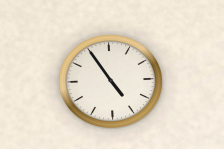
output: 4.55
